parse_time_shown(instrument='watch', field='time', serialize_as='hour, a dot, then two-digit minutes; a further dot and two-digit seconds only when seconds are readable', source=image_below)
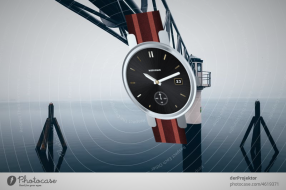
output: 10.12
